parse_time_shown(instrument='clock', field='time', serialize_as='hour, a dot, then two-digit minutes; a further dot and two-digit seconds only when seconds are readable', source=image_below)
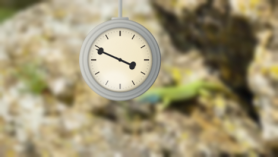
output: 3.49
